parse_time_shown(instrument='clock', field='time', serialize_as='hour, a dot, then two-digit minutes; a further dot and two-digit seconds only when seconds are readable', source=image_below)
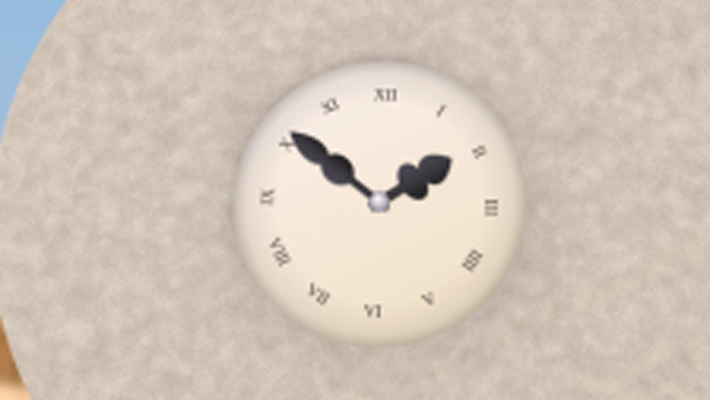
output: 1.51
